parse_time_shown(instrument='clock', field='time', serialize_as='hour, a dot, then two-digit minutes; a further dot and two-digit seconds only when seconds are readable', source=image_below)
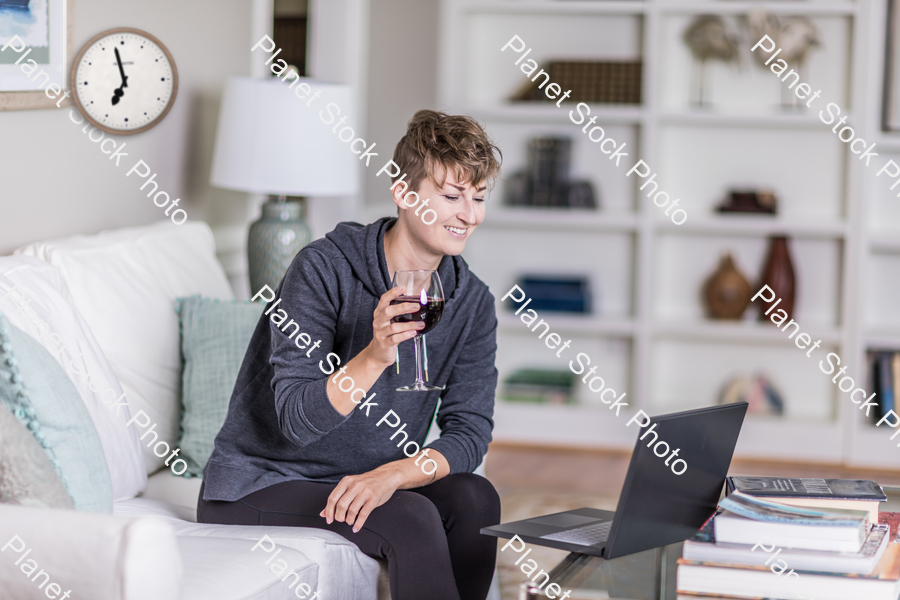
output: 6.58
